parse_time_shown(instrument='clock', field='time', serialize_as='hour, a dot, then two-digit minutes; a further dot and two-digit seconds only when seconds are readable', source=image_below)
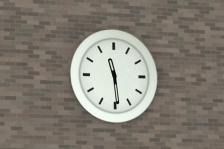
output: 11.29
